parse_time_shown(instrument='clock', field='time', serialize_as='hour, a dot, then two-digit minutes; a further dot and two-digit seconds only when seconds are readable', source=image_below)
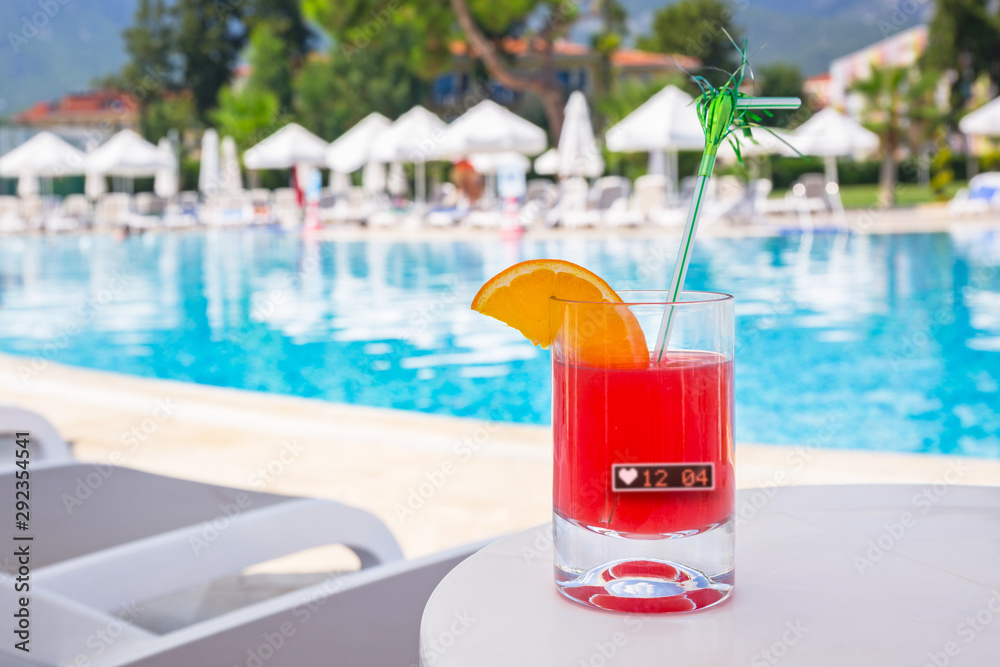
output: 12.04
